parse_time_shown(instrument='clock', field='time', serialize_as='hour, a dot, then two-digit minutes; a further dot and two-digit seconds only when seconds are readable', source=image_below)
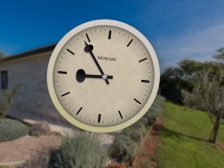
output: 8.54
